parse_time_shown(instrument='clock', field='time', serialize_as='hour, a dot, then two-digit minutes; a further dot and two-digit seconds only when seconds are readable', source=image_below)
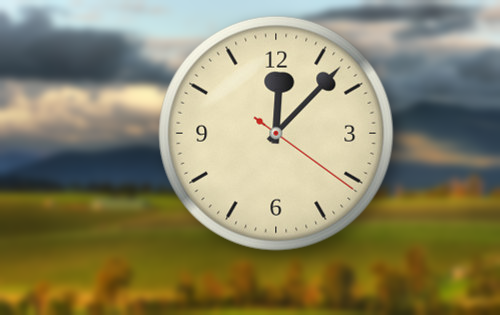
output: 12.07.21
